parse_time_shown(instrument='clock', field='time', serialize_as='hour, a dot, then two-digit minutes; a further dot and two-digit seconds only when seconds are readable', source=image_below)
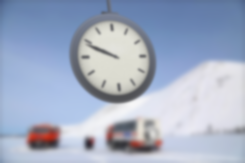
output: 9.49
